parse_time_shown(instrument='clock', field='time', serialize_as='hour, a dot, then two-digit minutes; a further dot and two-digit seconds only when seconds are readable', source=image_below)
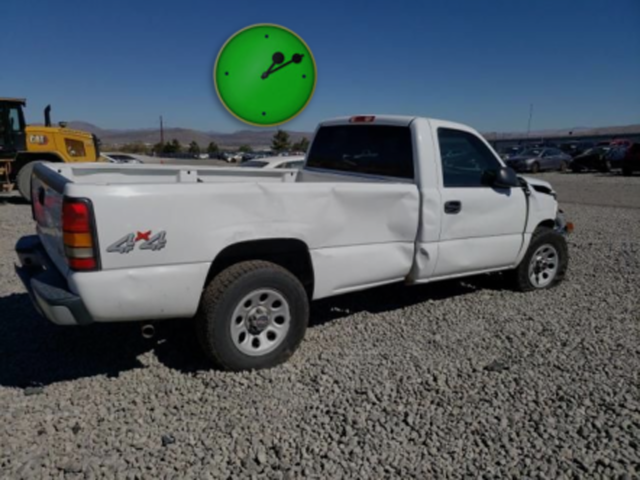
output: 1.10
